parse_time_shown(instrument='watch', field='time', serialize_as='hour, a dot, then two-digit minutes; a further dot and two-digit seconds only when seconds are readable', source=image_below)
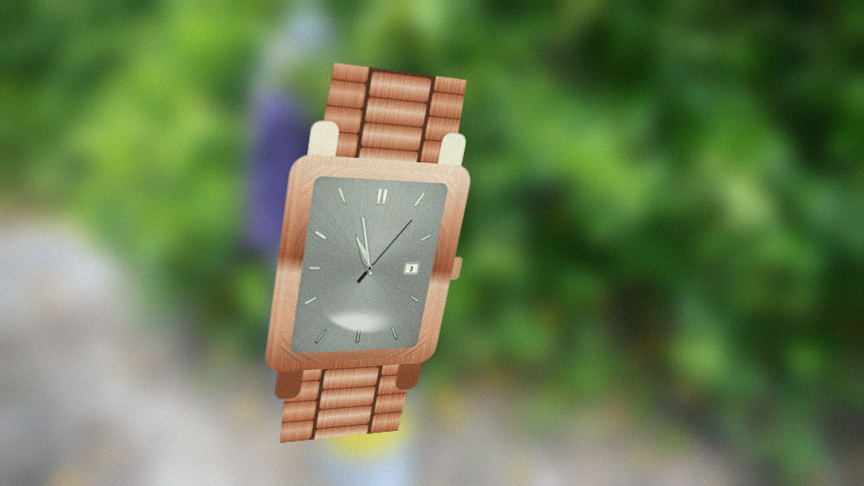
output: 10.57.06
